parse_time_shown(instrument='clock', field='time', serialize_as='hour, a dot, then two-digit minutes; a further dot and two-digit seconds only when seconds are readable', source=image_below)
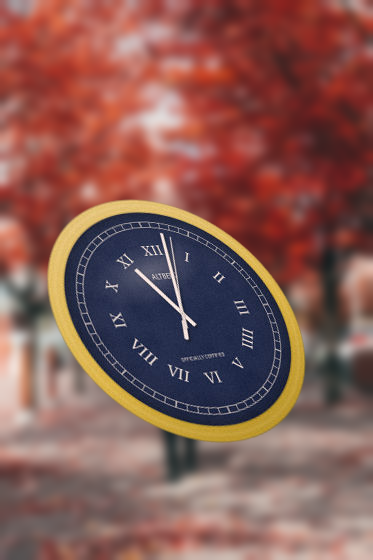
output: 11.02.03
